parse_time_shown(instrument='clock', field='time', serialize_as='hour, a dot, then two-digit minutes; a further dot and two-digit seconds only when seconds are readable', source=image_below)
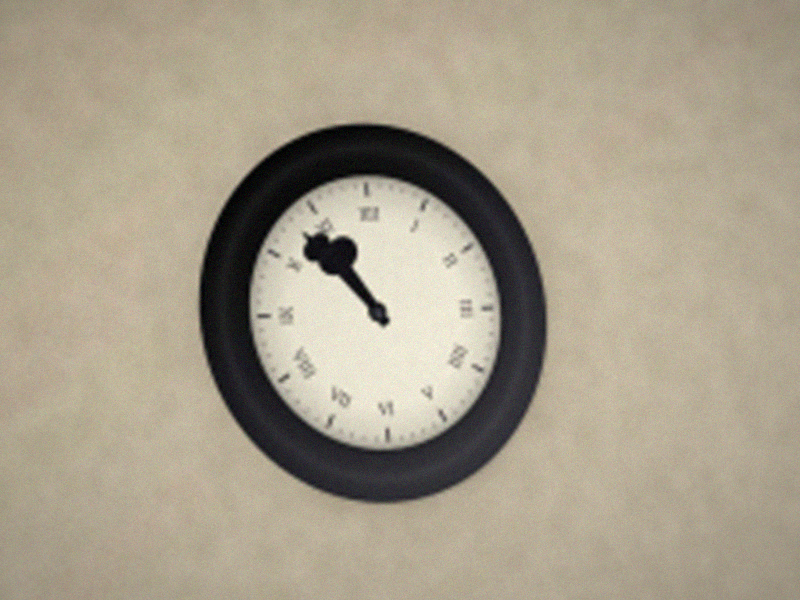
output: 10.53
